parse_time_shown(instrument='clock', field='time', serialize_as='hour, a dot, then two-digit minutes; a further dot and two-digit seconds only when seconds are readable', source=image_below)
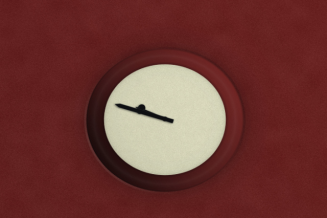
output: 9.48
